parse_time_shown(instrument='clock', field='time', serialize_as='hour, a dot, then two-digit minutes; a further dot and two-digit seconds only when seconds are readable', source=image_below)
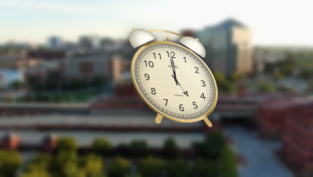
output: 5.00
